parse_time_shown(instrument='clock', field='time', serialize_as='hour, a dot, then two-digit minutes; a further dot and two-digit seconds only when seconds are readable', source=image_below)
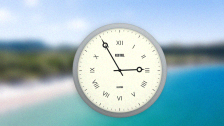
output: 2.55
